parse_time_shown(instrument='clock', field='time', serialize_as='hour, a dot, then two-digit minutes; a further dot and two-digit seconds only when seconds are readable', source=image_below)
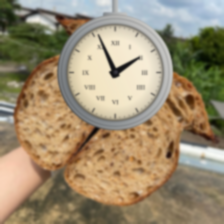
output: 1.56
